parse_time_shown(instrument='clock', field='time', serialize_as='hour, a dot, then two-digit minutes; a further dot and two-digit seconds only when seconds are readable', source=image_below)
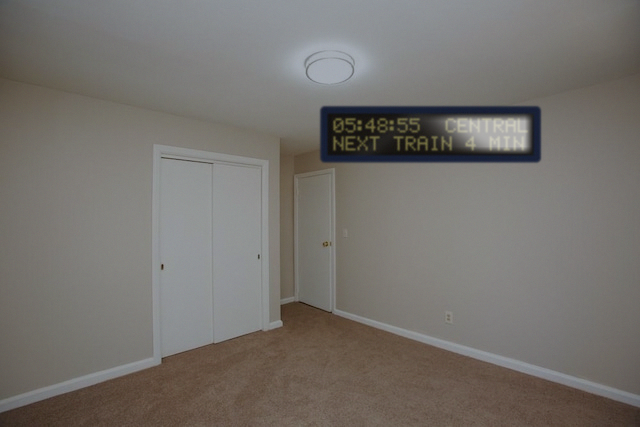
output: 5.48.55
